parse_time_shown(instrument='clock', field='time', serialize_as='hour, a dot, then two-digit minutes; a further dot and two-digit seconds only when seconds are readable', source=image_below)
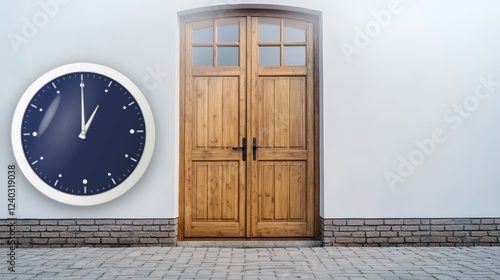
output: 1.00
